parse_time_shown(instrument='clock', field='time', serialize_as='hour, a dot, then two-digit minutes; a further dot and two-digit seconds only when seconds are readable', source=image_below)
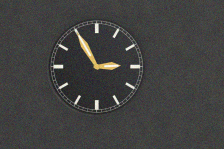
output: 2.55
